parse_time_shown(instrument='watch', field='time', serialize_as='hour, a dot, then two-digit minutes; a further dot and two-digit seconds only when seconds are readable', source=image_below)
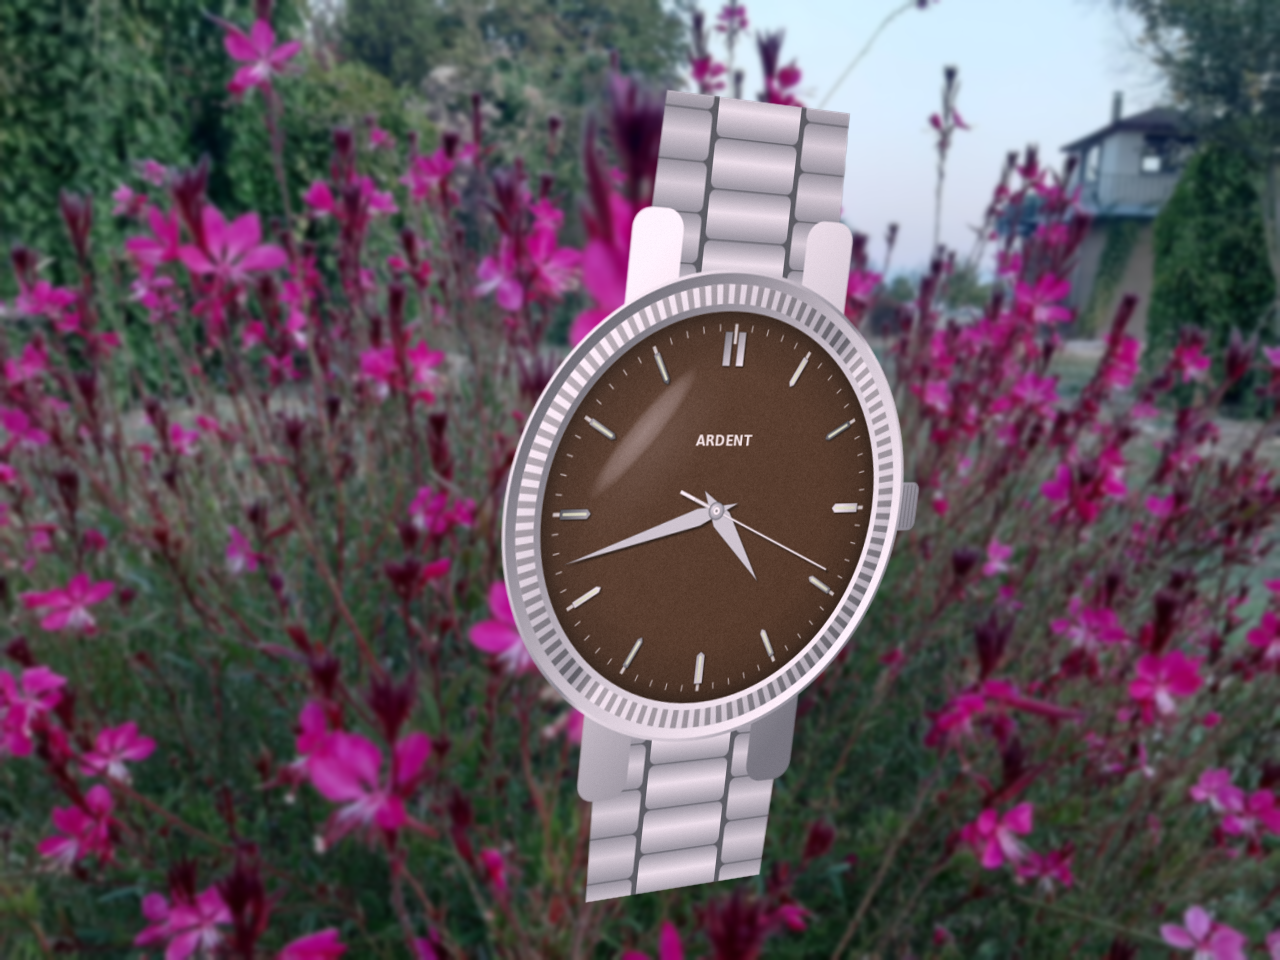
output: 4.42.19
